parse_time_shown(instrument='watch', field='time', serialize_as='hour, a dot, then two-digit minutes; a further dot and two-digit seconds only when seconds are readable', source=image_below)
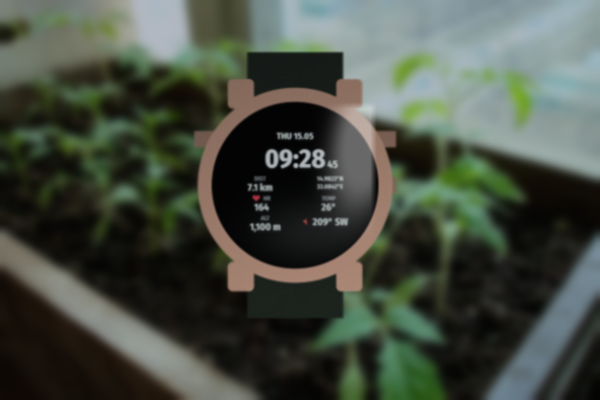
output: 9.28.45
